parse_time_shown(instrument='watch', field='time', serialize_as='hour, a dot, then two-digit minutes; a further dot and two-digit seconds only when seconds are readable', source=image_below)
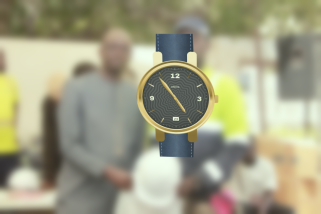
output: 4.54
